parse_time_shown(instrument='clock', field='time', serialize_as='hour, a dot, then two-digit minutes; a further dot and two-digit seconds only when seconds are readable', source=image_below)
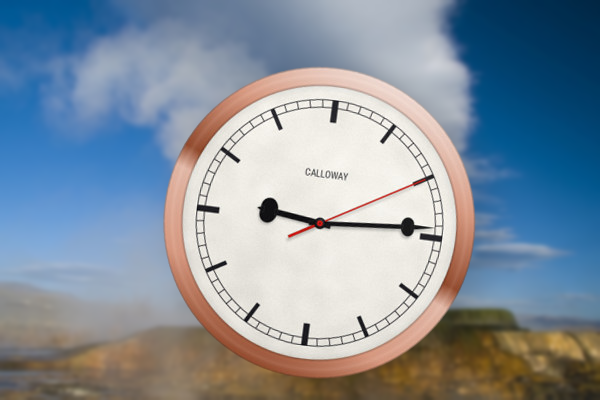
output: 9.14.10
